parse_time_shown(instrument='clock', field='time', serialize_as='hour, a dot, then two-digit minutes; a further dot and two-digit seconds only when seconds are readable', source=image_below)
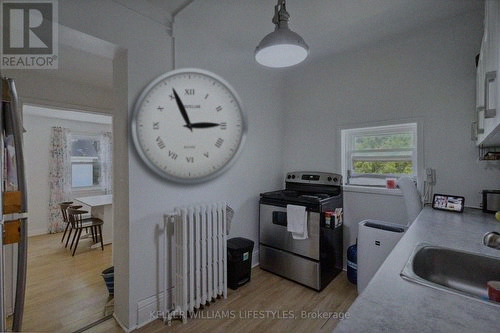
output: 2.56
